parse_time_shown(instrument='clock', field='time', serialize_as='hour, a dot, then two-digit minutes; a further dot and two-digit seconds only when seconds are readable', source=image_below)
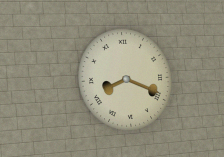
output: 8.19
